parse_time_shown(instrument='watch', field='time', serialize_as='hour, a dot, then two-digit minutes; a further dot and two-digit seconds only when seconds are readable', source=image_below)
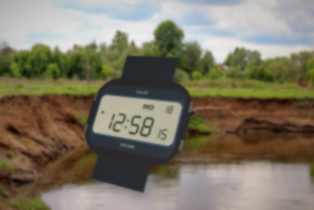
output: 12.58
